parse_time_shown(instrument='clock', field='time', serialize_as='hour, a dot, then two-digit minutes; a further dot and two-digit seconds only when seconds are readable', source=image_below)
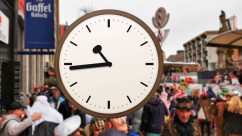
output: 10.44
